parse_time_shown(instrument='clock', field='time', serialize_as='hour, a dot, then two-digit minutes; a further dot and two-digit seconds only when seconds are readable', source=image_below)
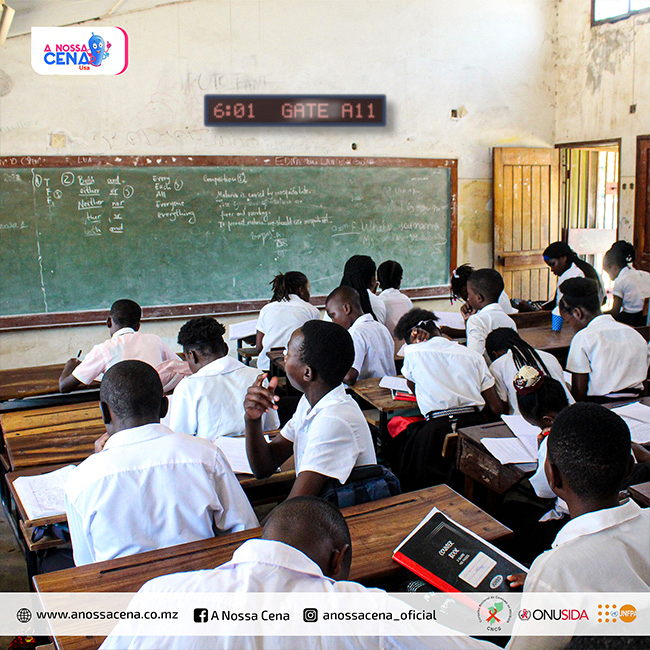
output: 6.01
